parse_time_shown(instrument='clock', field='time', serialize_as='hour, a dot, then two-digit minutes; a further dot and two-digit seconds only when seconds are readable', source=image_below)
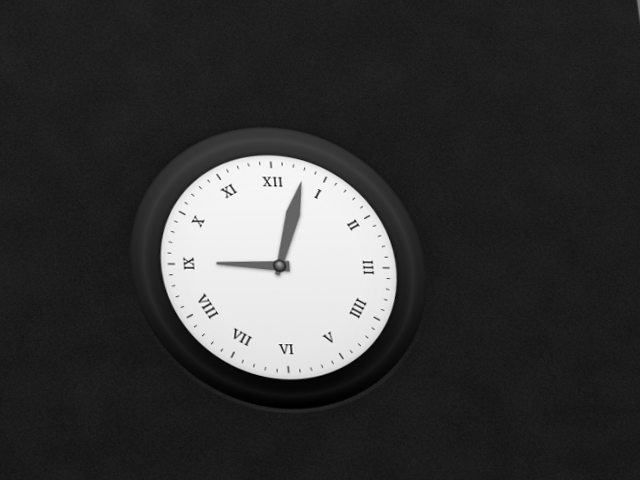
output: 9.03
